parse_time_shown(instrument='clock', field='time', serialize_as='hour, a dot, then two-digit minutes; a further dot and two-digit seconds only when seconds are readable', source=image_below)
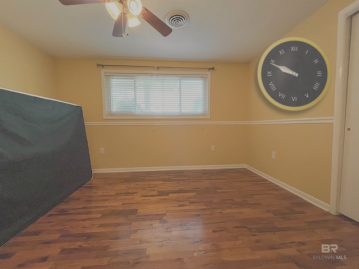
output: 9.49
